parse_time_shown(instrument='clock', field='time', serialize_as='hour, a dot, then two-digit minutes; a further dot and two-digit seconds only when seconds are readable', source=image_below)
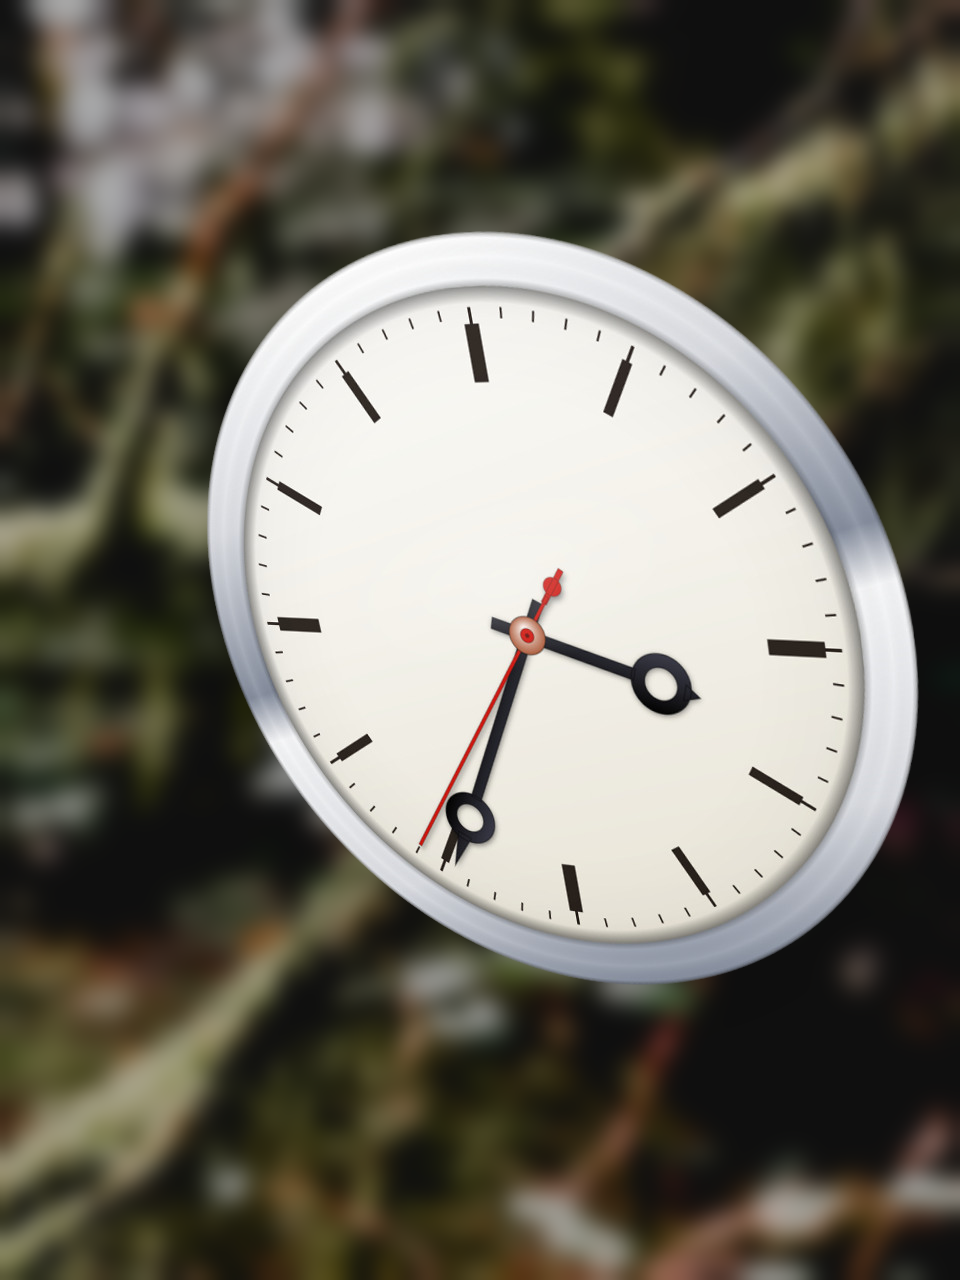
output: 3.34.36
